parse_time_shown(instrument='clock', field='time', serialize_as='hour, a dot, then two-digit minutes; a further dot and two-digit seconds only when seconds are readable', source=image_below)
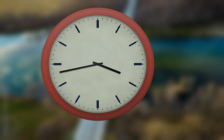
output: 3.43
